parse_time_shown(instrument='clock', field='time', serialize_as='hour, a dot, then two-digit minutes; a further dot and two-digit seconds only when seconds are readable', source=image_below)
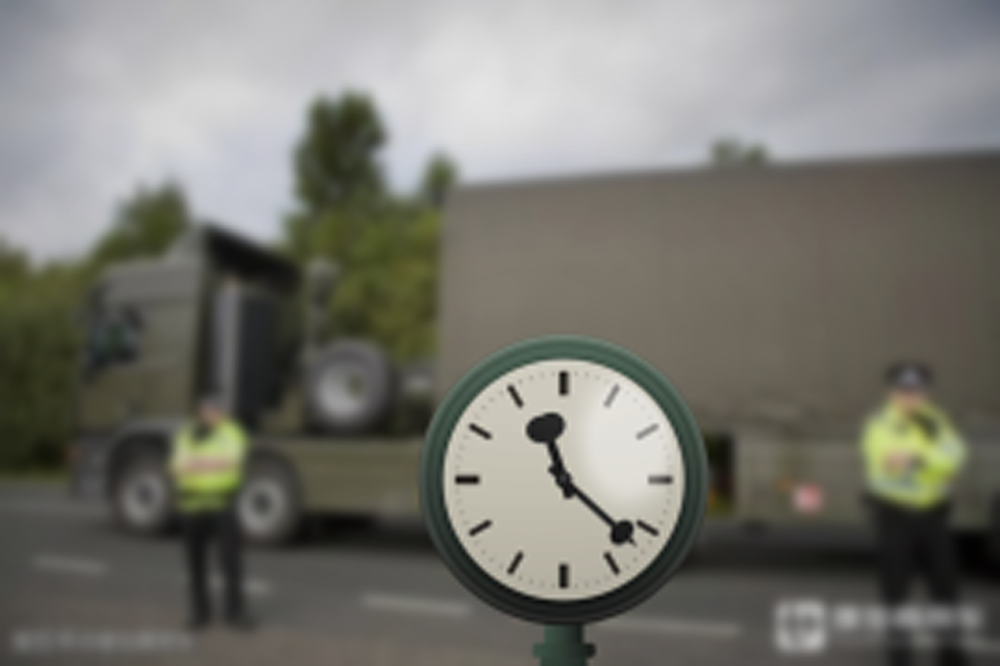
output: 11.22
